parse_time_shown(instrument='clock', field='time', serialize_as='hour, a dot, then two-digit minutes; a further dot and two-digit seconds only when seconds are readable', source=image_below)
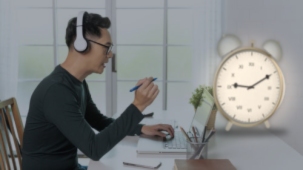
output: 9.10
